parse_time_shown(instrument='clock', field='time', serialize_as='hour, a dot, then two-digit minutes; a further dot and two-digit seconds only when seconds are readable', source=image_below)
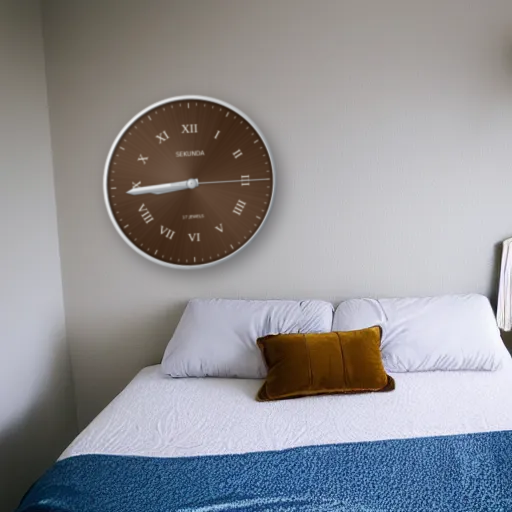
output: 8.44.15
